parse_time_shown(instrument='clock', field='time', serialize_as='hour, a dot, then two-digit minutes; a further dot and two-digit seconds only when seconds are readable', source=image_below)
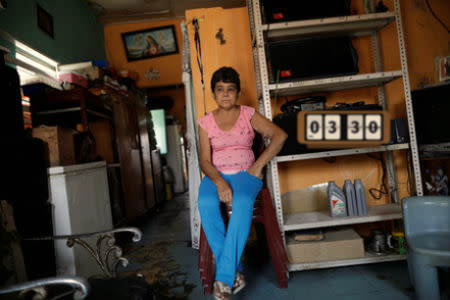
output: 3.30
